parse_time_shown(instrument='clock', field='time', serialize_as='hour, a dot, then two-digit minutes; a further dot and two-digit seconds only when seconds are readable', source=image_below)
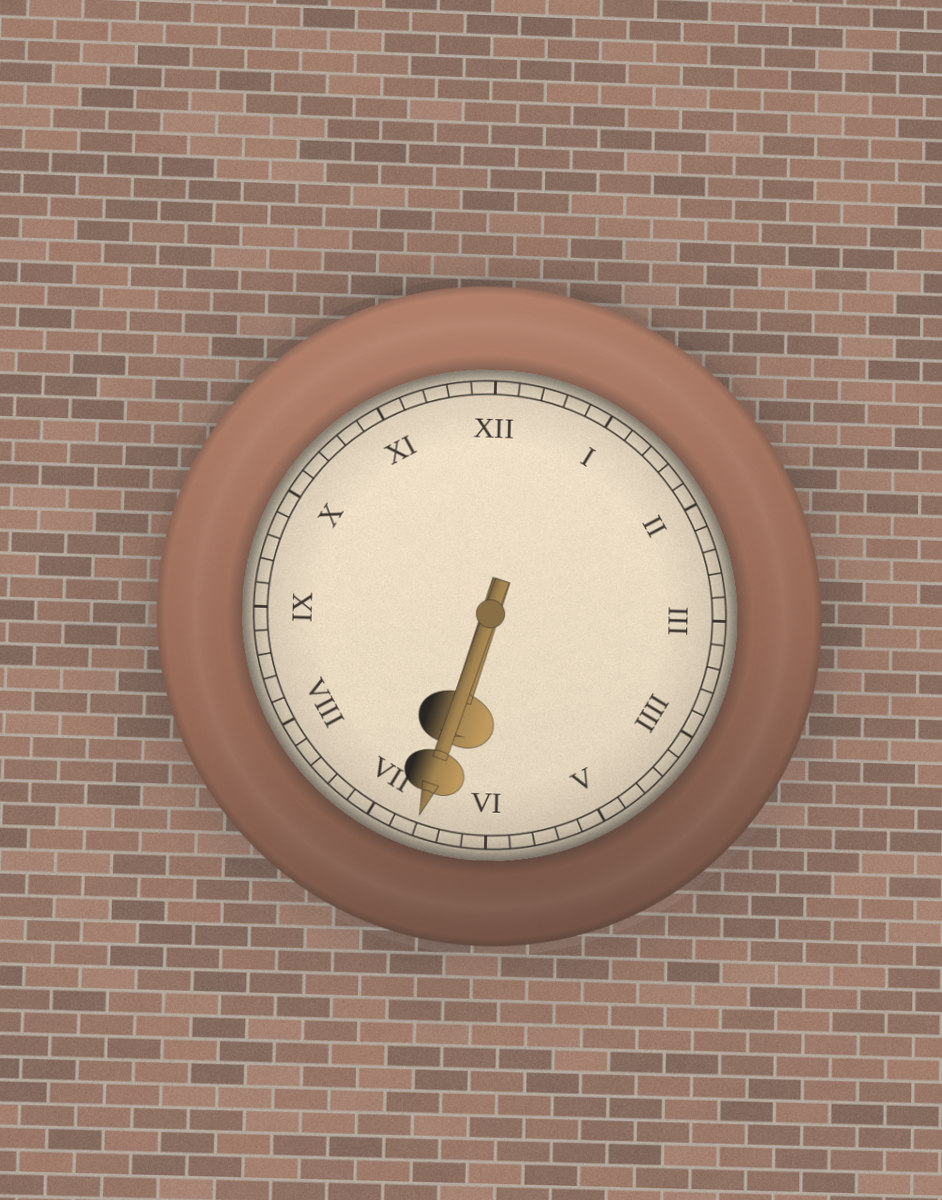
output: 6.33
